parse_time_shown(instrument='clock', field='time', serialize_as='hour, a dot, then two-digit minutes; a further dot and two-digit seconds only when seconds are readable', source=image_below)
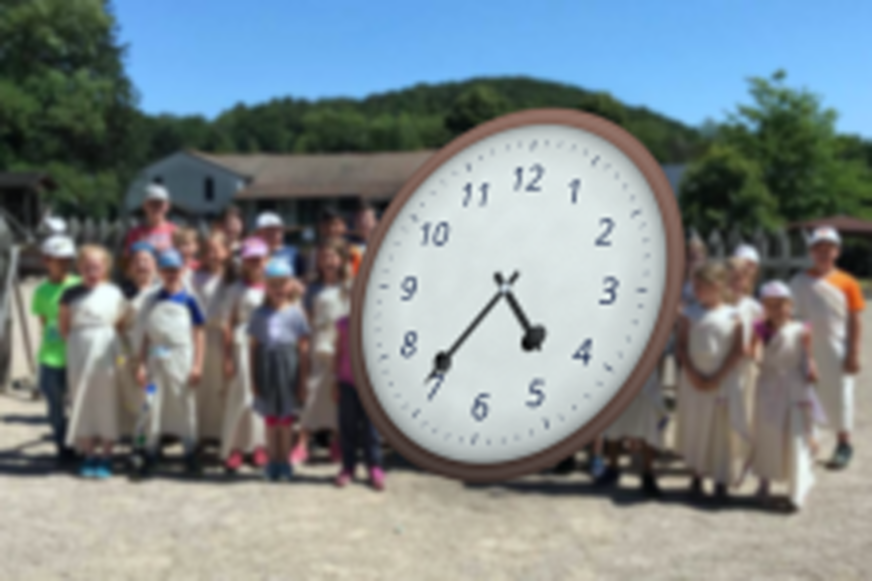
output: 4.36
